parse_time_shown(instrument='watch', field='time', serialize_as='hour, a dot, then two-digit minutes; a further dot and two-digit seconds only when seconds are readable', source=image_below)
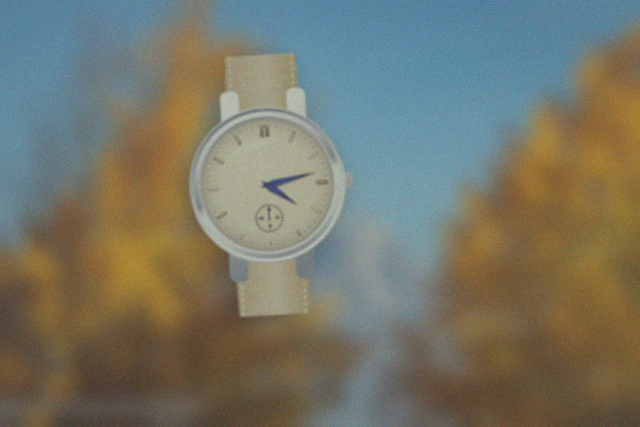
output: 4.13
